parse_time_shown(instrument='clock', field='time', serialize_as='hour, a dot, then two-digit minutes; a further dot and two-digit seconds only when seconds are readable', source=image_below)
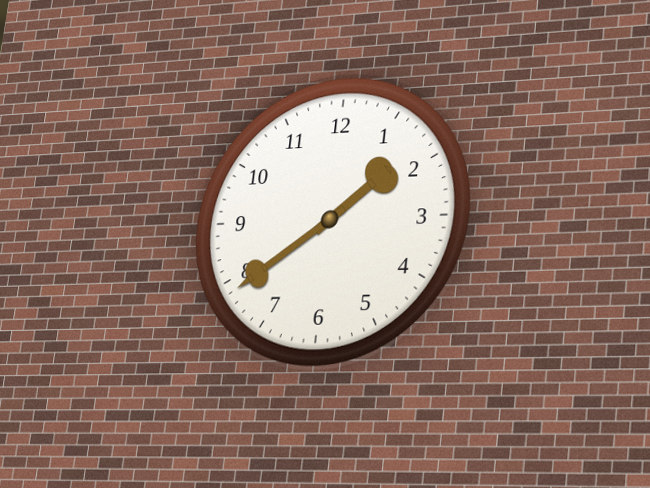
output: 1.39
